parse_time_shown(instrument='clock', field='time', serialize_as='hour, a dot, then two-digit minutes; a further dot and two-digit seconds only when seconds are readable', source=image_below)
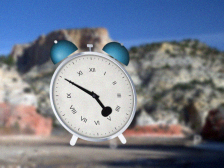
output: 4.50
